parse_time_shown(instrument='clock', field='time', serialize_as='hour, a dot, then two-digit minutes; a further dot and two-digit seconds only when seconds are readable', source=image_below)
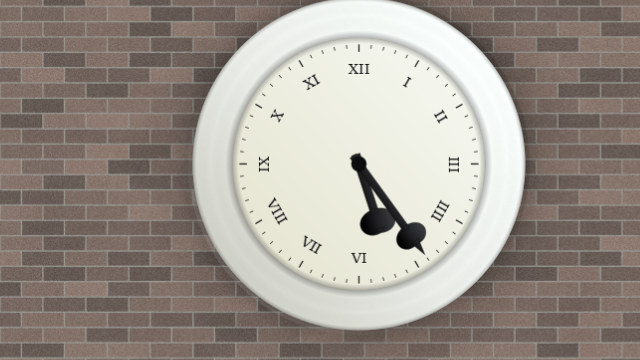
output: 5.24
